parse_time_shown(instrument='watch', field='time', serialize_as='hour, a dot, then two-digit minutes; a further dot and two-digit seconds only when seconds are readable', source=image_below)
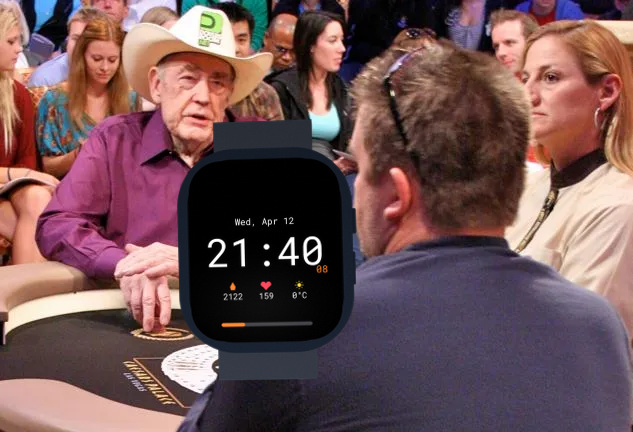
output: 21.40.08
